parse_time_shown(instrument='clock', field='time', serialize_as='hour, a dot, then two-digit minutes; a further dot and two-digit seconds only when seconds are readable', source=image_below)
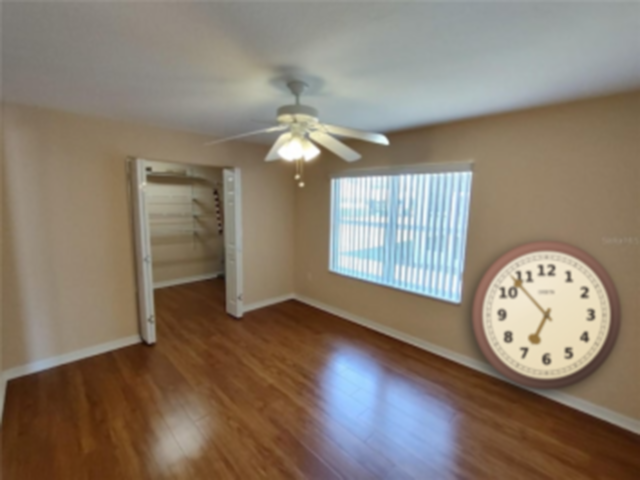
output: 6.53
